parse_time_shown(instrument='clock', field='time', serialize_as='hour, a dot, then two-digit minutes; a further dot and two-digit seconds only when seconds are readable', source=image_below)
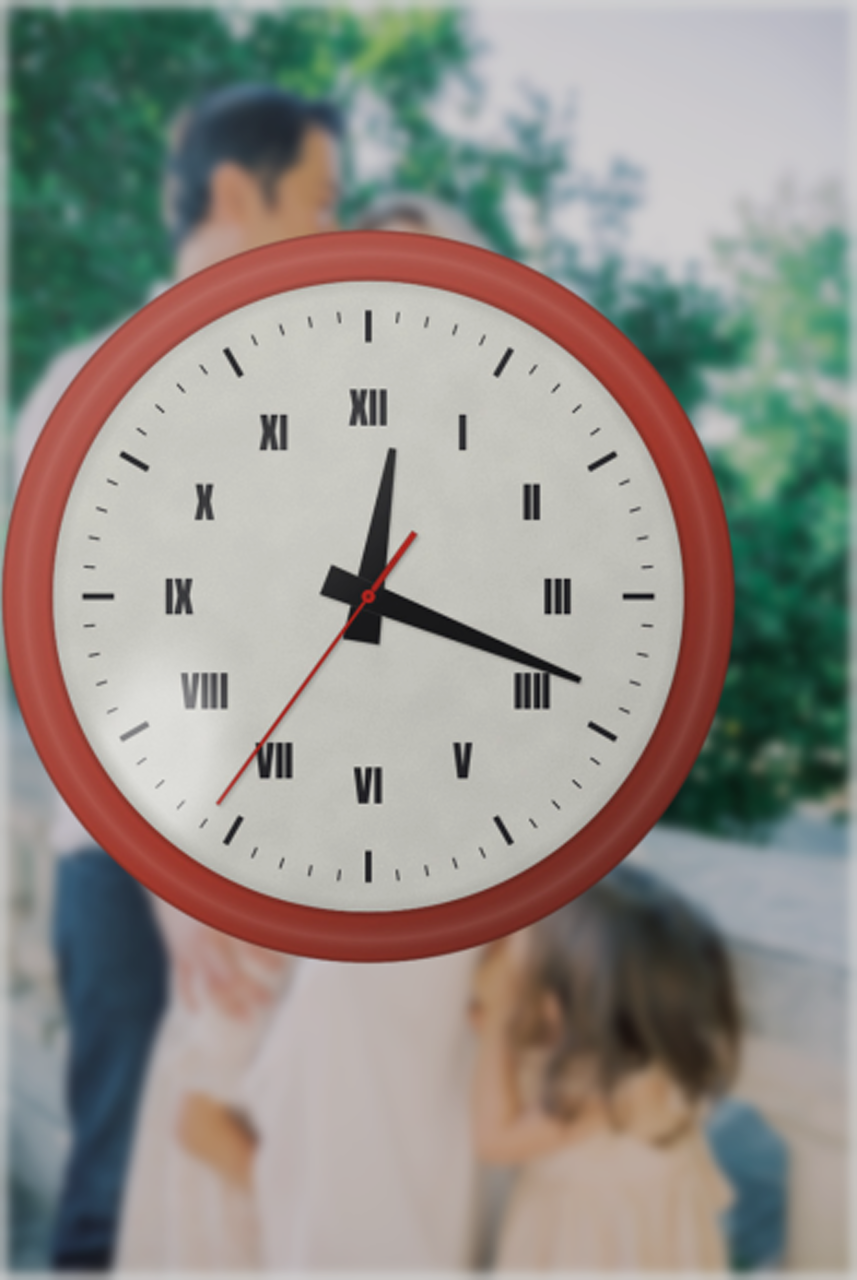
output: 12.18.36
